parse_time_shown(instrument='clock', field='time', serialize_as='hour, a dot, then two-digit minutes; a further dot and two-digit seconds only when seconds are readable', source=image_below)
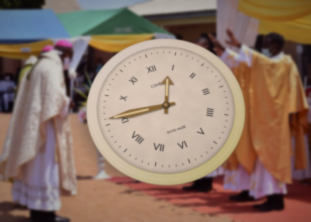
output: 12.46
